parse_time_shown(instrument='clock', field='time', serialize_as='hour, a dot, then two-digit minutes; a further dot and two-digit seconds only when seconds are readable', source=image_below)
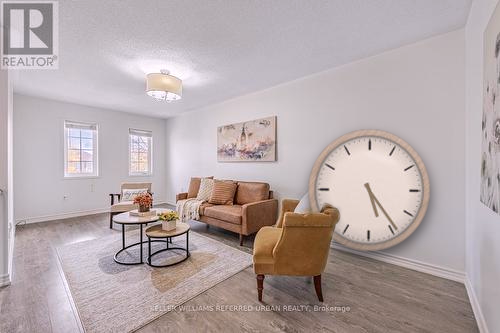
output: 5.24
